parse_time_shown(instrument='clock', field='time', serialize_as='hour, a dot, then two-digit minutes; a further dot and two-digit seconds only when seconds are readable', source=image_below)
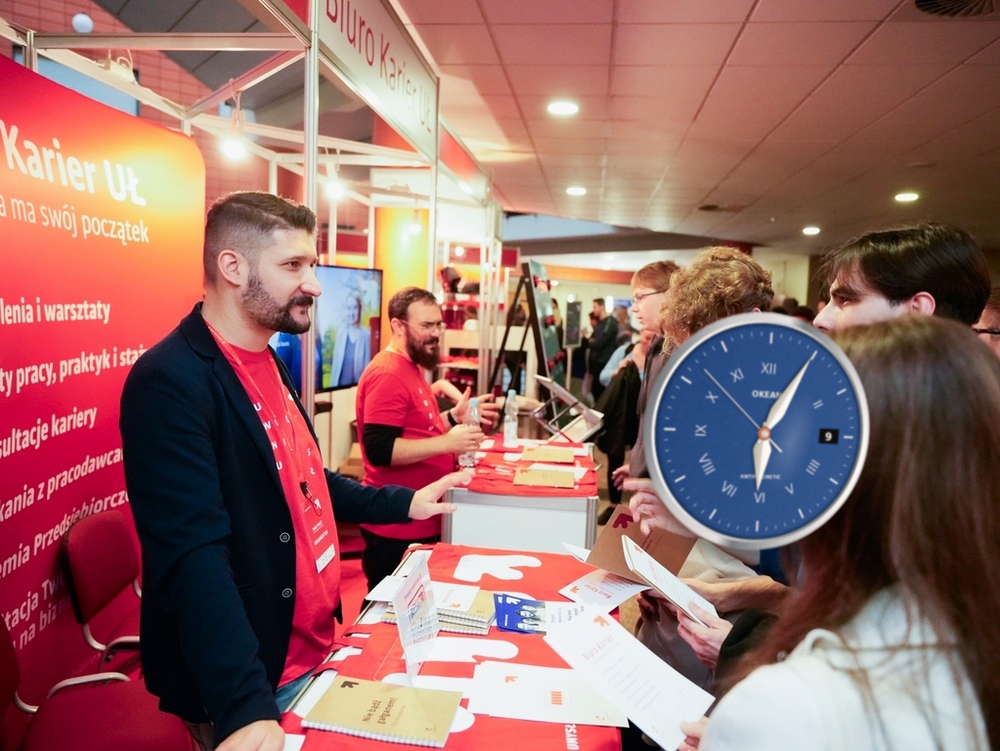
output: 6.04.52
